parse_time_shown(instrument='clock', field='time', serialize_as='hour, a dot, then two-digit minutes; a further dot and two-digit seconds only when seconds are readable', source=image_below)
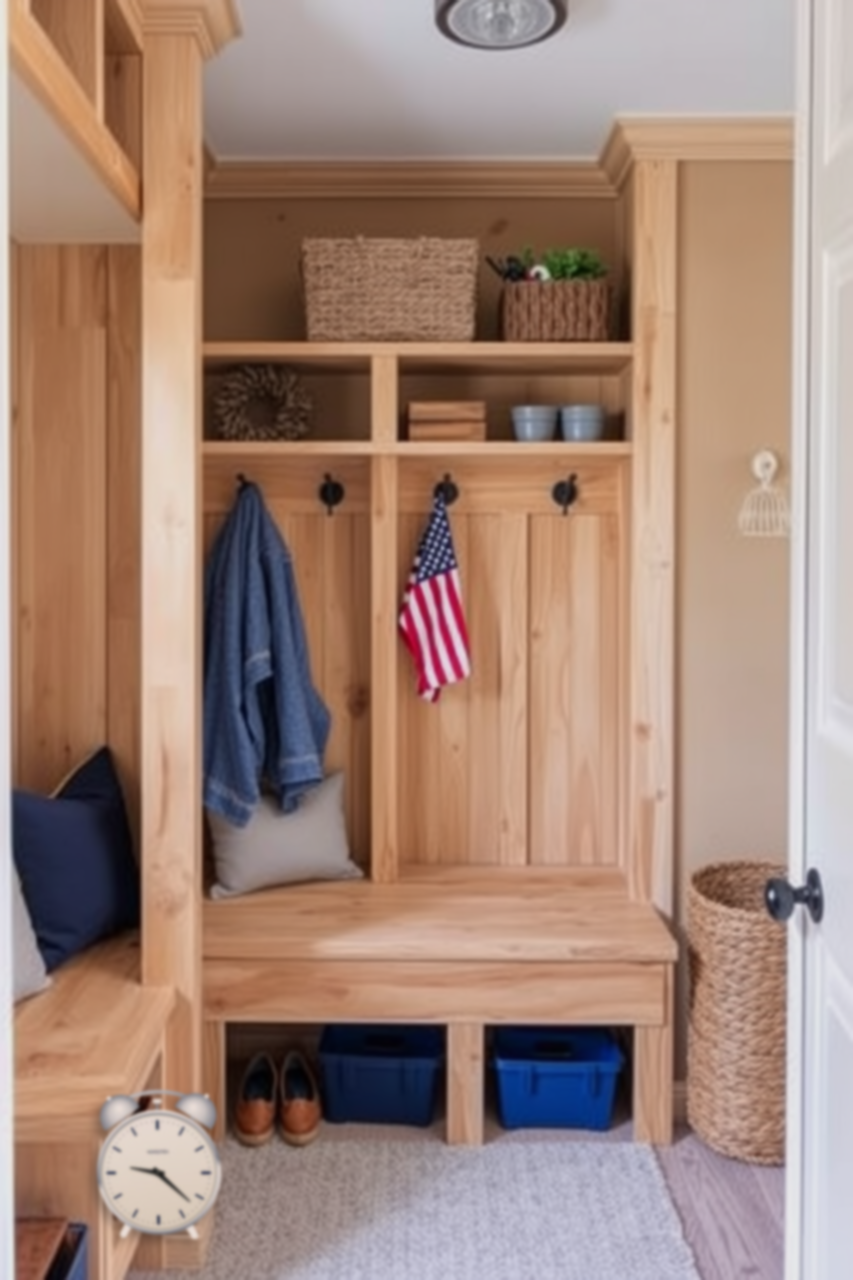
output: 9.22
